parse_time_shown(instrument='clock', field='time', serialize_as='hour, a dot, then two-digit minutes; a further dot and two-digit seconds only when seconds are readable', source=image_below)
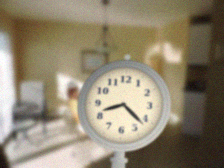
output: 8.22
